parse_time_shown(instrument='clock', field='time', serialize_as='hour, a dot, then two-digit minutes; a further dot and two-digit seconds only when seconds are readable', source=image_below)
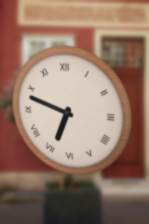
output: 6.48
